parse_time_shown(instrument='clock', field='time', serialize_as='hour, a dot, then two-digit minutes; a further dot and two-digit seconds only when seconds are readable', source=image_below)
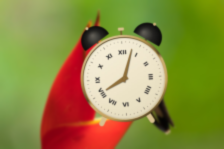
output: 8.03
